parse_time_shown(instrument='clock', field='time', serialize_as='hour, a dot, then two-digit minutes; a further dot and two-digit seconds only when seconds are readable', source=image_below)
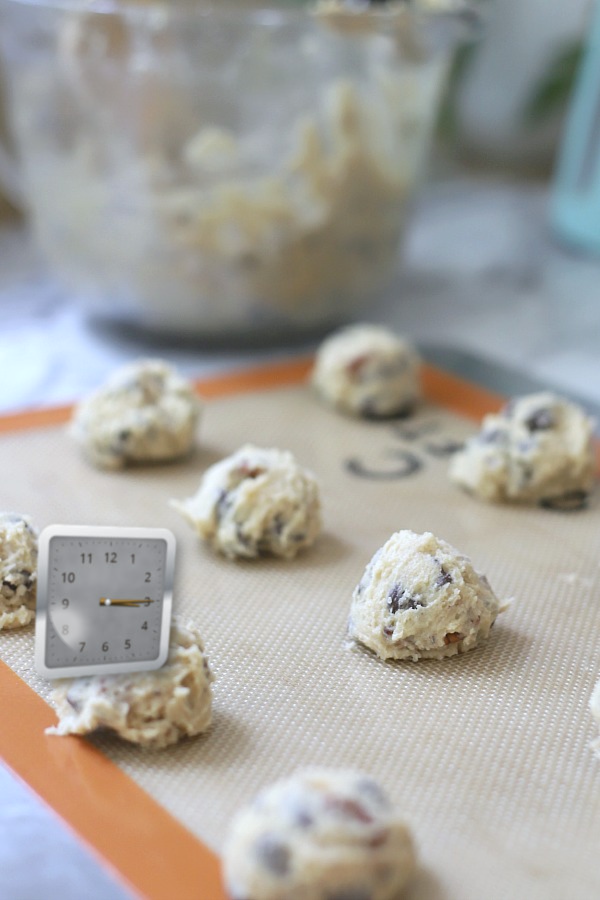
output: 3.15
